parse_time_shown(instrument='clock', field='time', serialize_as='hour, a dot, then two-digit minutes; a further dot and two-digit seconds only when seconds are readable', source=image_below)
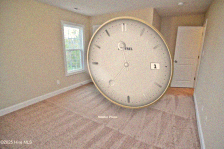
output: 11.37
